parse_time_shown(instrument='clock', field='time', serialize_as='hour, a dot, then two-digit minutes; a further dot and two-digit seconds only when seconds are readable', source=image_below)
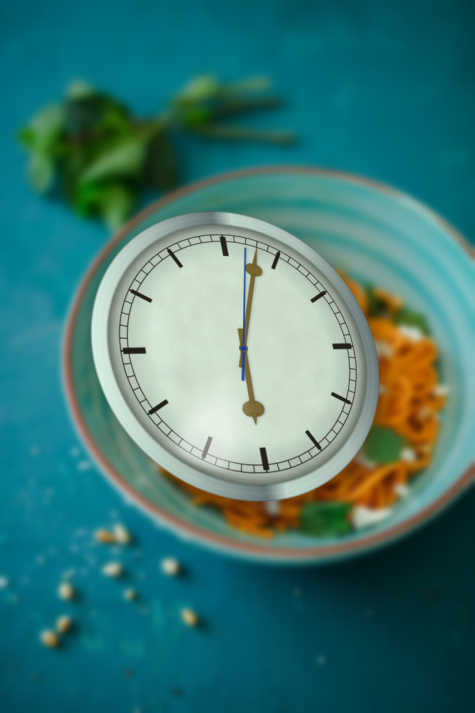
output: 6.03.02
